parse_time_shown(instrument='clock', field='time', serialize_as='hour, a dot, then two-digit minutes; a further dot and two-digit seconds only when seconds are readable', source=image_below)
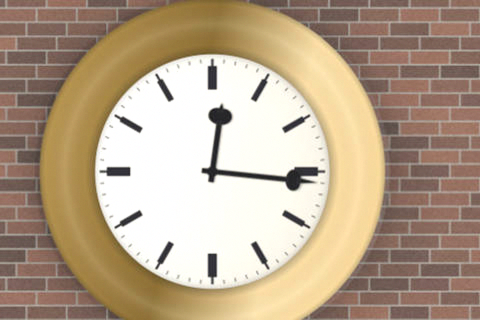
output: 12.16
